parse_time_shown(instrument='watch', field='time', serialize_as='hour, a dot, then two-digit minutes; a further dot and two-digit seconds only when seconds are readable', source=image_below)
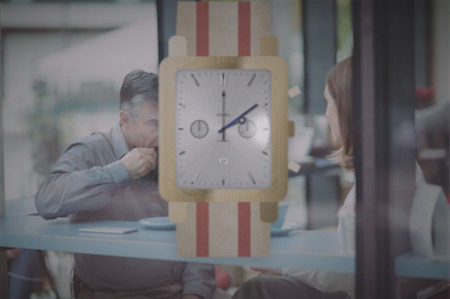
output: 2.09
